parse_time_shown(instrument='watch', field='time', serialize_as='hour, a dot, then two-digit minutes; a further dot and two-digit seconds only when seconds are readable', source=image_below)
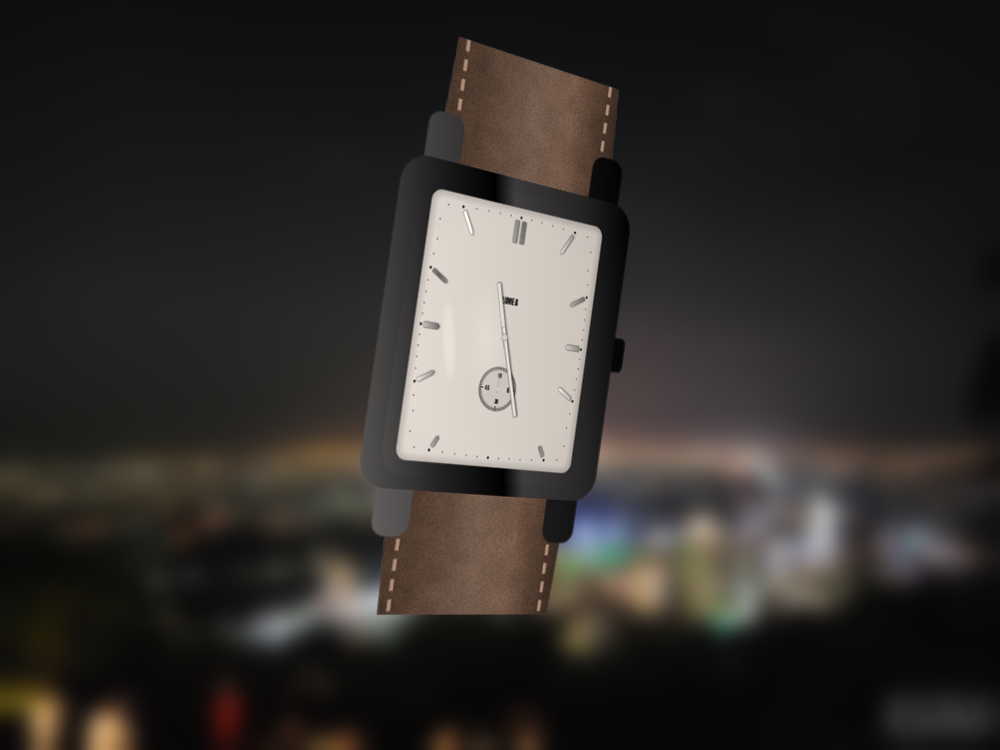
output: 11.27
